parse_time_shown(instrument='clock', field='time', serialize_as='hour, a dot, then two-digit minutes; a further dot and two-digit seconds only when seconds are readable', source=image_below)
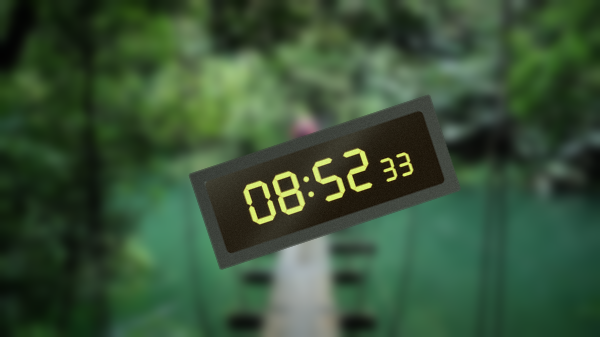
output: 8.52.33
